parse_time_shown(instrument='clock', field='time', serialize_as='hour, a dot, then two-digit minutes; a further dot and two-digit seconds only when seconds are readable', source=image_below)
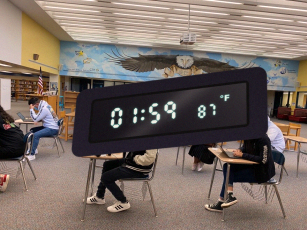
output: 1.59
